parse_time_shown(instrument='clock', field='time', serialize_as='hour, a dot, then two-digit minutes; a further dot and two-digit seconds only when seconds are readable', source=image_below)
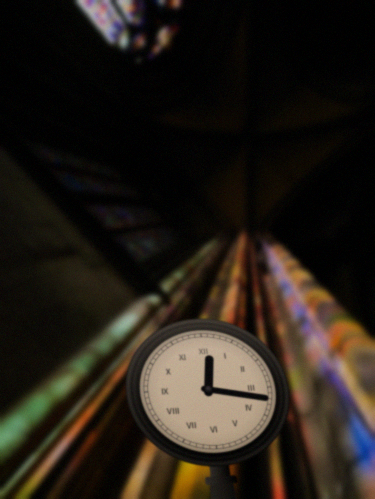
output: 12.17
